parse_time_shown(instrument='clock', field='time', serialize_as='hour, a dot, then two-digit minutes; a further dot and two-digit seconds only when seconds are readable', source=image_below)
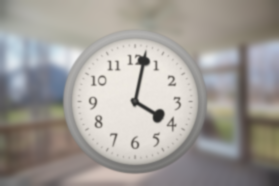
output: 4.02
